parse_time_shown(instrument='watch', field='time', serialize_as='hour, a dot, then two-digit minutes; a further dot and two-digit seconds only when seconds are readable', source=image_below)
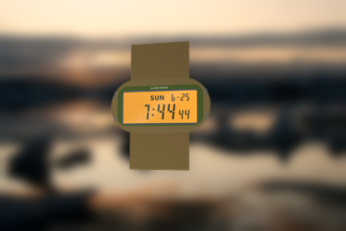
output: 7.44.44
